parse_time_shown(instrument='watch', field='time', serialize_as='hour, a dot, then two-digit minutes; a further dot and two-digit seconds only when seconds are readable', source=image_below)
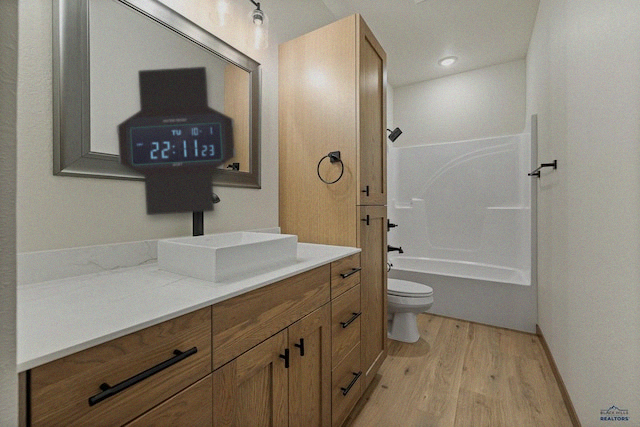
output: 22.11.23
